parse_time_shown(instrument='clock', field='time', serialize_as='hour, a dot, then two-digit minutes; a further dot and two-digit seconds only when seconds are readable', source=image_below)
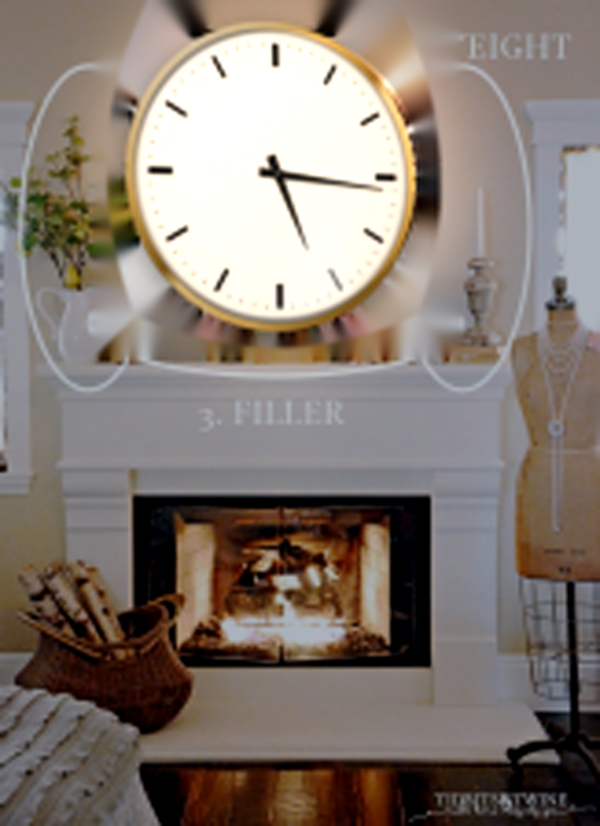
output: 5.16
